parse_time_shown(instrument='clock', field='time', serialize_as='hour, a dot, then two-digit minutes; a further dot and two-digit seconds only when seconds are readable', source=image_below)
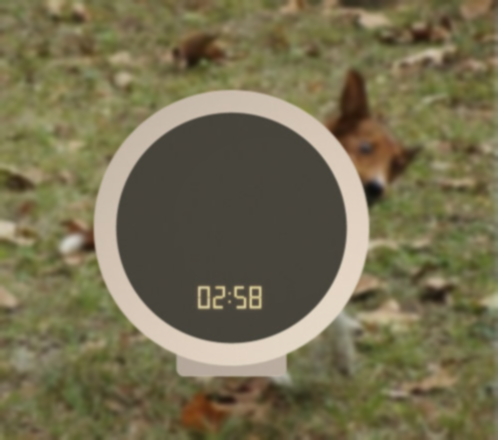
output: 2.58
